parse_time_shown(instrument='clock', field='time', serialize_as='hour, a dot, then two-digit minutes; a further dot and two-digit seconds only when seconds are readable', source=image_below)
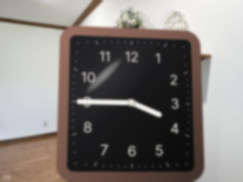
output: 3.45
